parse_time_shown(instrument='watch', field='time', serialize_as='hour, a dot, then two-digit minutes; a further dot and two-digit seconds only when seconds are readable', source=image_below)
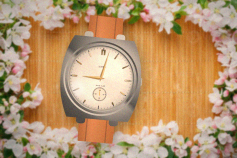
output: 9.02
